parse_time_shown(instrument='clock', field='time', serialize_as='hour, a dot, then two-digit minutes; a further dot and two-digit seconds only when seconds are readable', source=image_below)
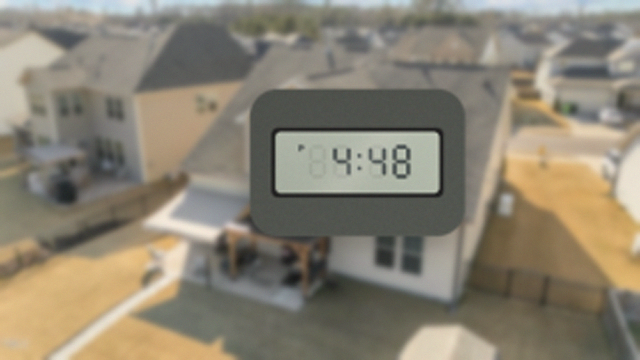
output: 4.48
